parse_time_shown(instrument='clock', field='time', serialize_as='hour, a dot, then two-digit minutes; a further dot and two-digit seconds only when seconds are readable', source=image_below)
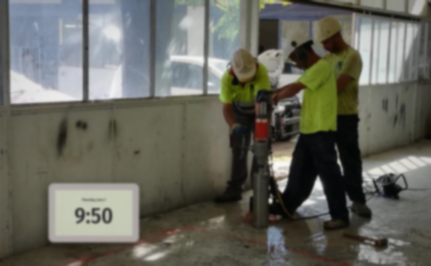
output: 9.50
